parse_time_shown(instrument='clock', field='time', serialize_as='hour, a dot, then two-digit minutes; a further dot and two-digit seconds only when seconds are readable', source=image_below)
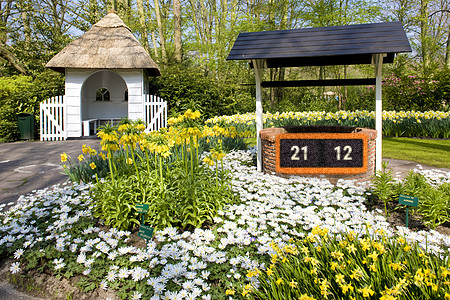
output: 21.12
